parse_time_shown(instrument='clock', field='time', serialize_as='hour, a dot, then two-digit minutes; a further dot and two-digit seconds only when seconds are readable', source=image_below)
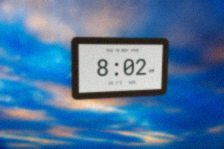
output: 8.02
